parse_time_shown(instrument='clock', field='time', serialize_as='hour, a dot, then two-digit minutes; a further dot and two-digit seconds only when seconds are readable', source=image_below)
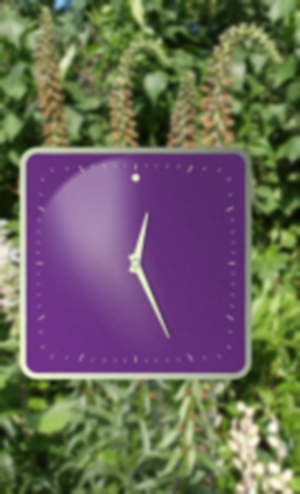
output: 12.26
